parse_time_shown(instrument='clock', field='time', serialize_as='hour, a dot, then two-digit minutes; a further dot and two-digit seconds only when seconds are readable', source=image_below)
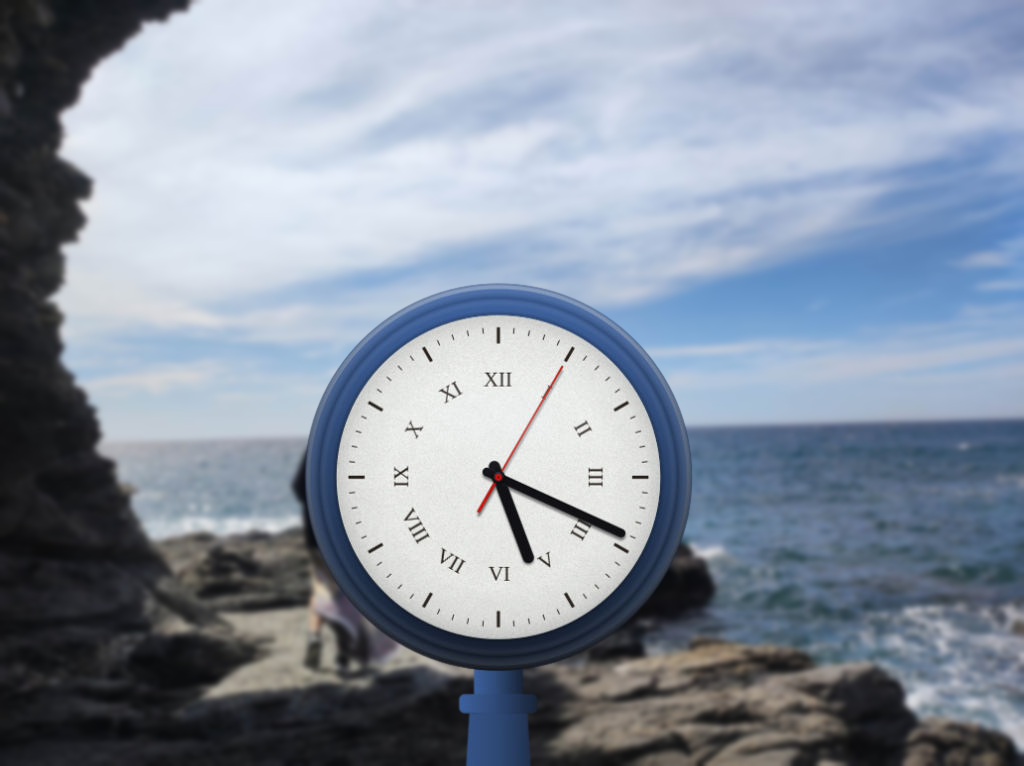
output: 5.19.05
